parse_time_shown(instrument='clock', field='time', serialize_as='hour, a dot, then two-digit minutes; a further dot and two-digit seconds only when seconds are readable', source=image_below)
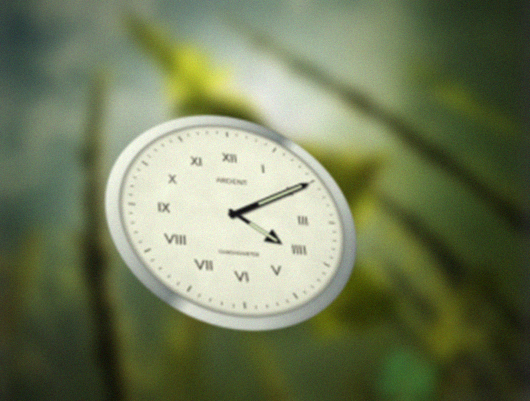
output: 4.10
